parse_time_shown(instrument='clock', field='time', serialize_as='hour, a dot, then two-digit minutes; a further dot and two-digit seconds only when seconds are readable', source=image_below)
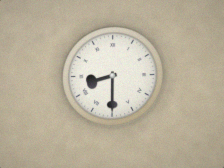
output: 8.30
